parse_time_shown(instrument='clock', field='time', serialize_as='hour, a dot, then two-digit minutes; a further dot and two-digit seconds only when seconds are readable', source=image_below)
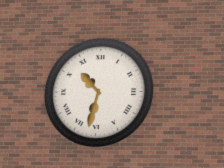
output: 10.32
